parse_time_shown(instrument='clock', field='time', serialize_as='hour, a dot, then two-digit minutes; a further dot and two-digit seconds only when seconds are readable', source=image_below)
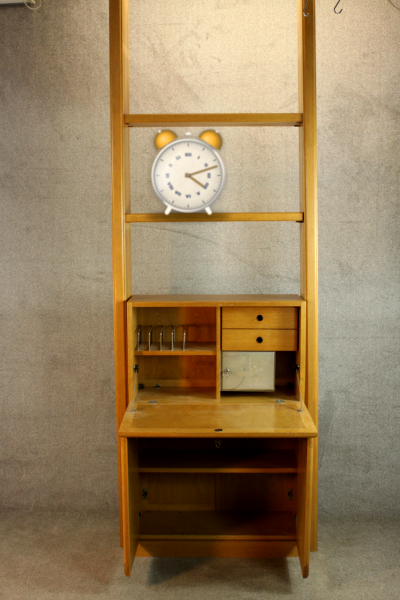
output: 4.12
